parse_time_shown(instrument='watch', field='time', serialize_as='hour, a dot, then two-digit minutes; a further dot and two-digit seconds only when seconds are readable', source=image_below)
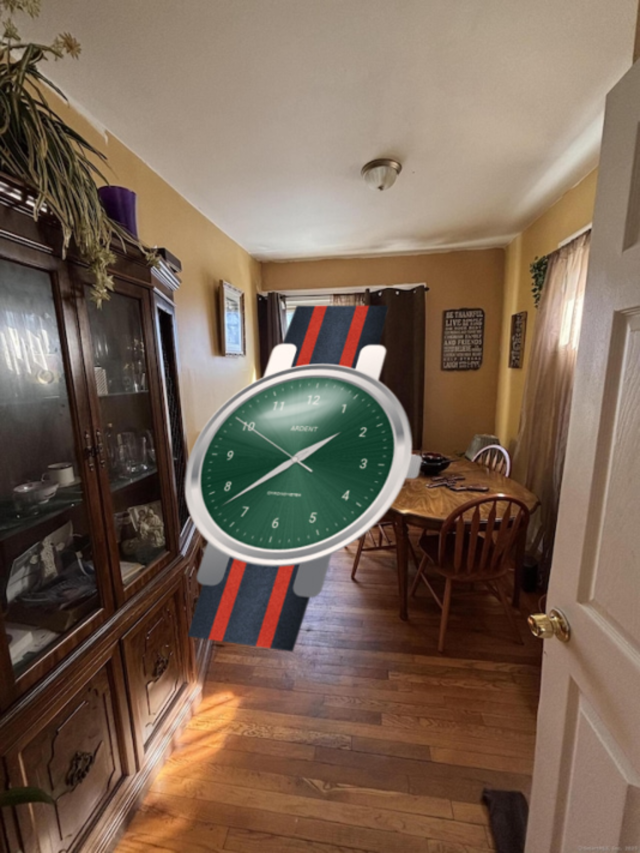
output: 1.37.50
